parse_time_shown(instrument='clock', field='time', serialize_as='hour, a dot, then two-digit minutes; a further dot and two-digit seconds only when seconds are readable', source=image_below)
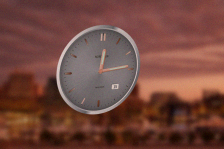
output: 12.14
